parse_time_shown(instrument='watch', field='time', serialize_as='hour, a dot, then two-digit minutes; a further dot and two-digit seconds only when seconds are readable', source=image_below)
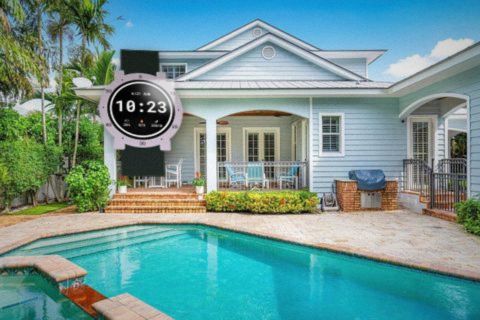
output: 10.23
